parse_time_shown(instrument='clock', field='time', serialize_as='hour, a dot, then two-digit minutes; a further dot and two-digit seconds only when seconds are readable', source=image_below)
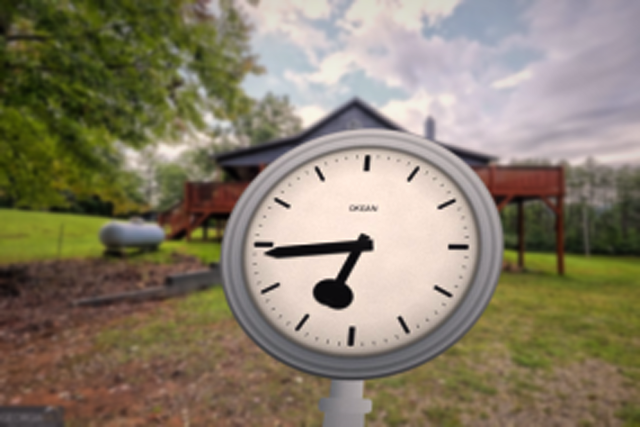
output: 6.44
